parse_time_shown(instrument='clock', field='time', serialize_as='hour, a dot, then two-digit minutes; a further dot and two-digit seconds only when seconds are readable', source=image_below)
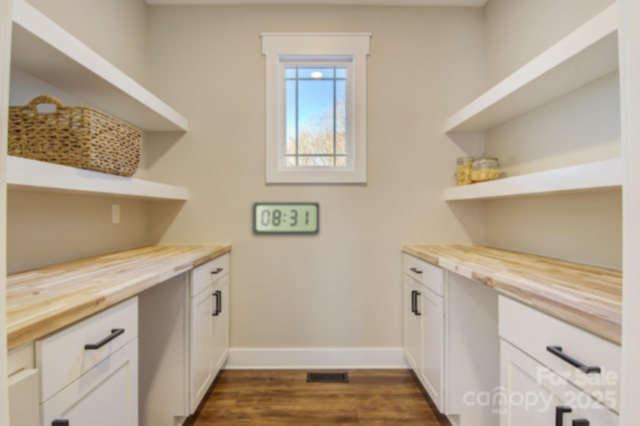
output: 8.31
